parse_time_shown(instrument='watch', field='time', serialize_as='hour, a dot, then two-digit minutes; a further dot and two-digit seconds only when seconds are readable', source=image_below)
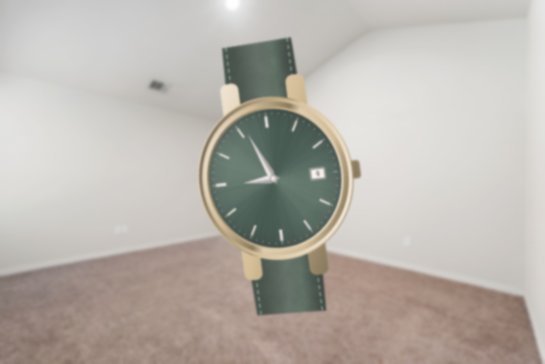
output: 8.56
